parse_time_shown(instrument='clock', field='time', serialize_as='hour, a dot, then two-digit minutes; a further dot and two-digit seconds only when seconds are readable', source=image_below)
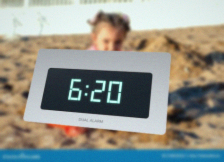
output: 6.20
